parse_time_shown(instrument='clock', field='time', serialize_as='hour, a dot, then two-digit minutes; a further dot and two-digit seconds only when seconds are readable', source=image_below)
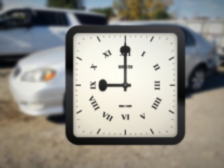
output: 9.00
